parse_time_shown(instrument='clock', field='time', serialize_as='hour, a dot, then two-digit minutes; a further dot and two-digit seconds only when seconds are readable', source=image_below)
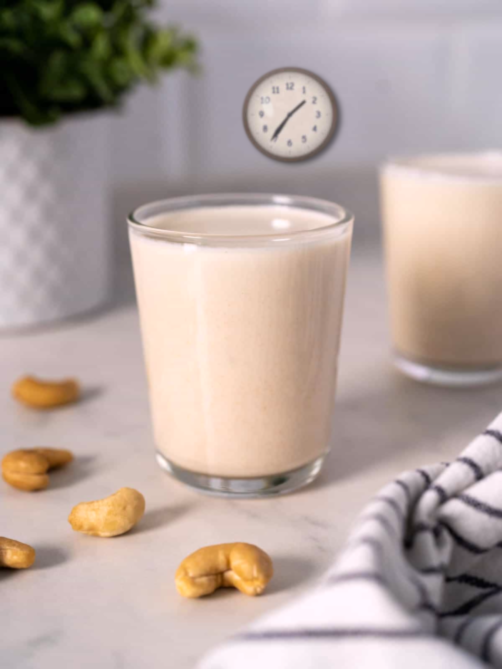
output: 1.36
